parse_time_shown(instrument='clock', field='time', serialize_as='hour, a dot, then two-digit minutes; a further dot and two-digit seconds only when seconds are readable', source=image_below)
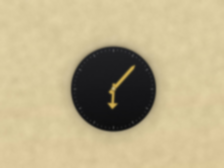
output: 6.07
